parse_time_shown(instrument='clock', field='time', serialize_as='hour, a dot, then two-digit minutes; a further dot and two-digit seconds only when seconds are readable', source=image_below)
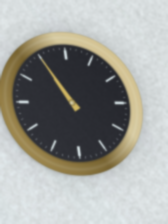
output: 10.55
